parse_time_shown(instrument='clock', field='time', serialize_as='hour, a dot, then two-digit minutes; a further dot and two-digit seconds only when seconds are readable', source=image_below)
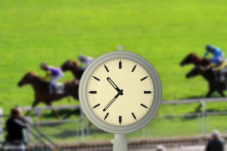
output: 10.37
